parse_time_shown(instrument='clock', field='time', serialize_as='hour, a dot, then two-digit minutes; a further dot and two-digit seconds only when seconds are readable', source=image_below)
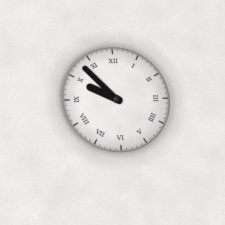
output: 9.53
